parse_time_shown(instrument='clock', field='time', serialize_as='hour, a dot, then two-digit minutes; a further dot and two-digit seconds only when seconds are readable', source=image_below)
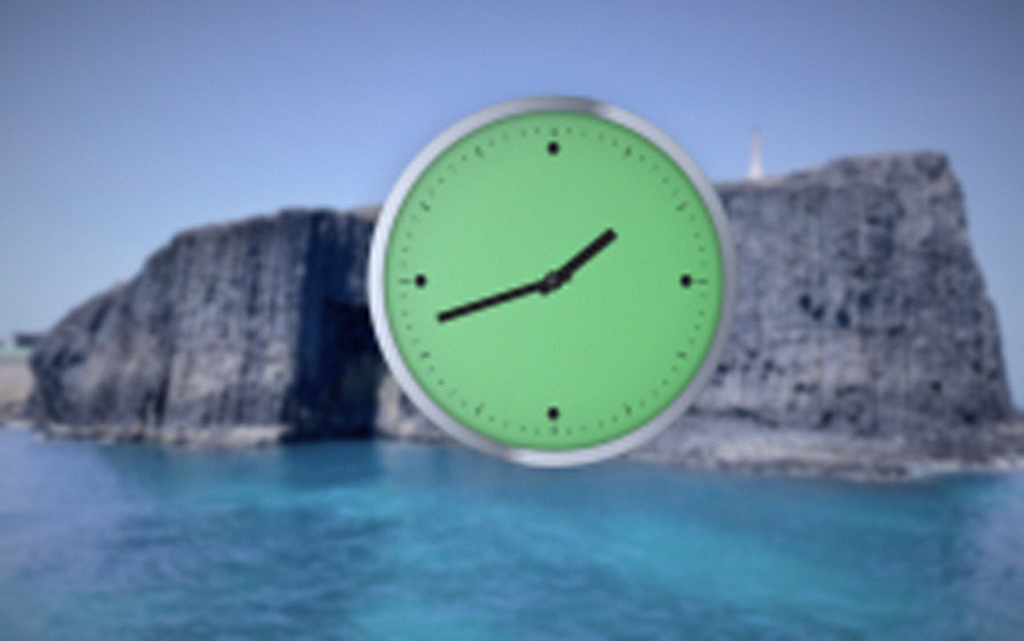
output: 1.42
